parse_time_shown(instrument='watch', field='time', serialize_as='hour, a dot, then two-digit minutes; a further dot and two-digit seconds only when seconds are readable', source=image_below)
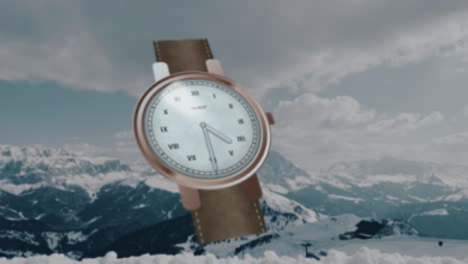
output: 4.30
